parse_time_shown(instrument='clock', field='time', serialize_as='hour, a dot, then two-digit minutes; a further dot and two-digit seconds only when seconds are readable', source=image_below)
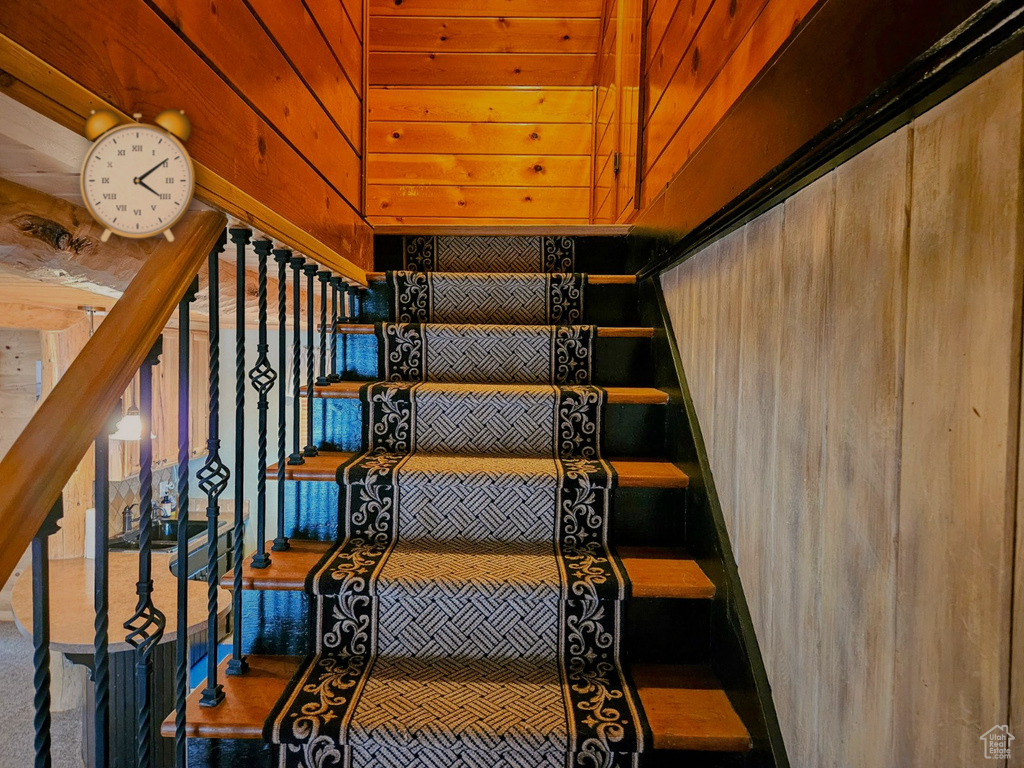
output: 4.09
